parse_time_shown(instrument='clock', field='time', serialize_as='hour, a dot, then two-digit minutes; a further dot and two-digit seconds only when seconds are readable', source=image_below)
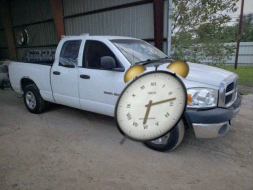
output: 6.13
